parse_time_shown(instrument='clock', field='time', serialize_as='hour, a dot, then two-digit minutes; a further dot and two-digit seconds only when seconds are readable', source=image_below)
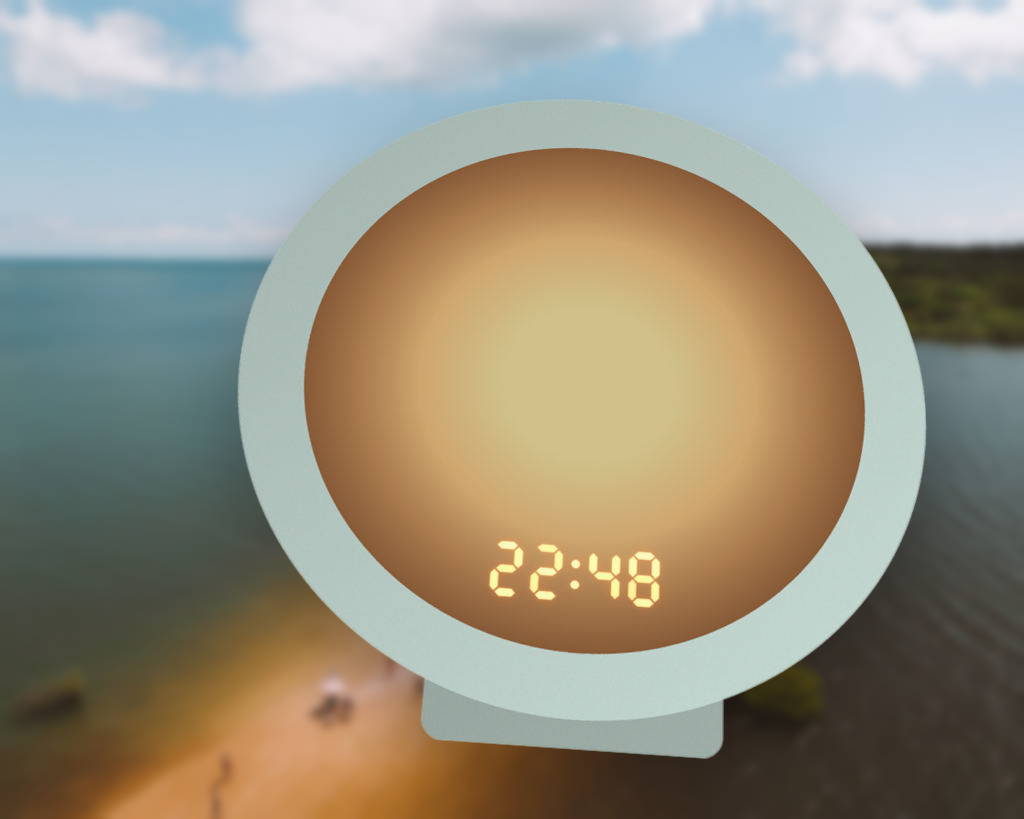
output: 22.48
